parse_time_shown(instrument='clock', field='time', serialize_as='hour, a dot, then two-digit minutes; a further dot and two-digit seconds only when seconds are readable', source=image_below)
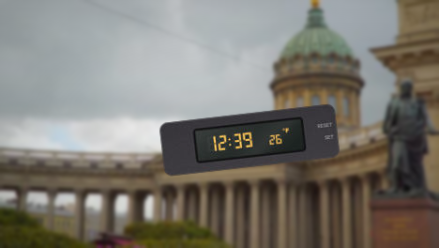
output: 12.39
